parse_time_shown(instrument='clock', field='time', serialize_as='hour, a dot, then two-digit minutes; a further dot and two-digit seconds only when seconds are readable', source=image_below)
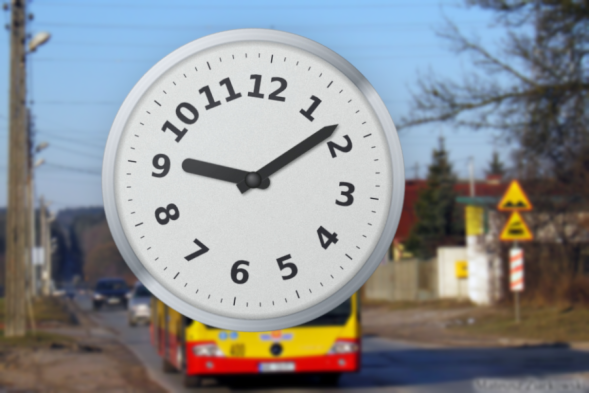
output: 9.08
